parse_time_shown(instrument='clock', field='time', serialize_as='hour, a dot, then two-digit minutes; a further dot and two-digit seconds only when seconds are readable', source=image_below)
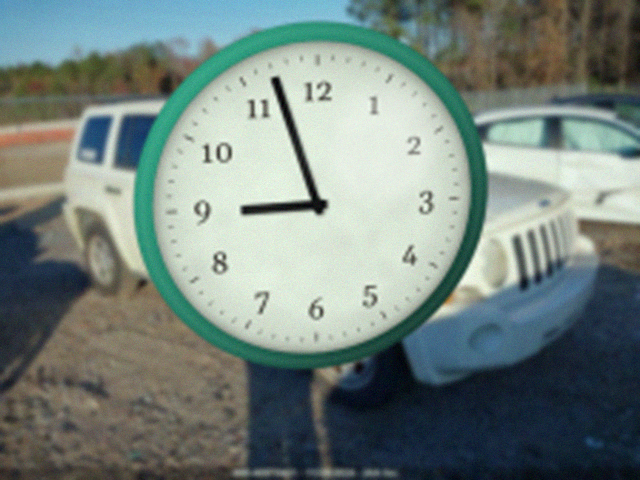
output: 8.57
